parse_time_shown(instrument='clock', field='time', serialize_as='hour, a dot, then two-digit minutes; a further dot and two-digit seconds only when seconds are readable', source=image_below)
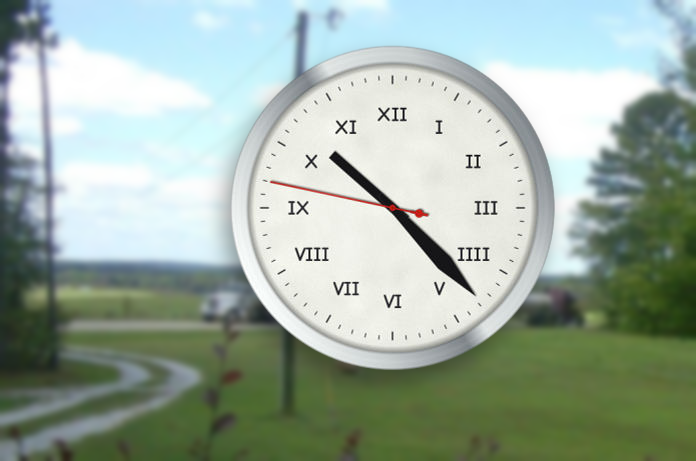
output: 10.22.47
